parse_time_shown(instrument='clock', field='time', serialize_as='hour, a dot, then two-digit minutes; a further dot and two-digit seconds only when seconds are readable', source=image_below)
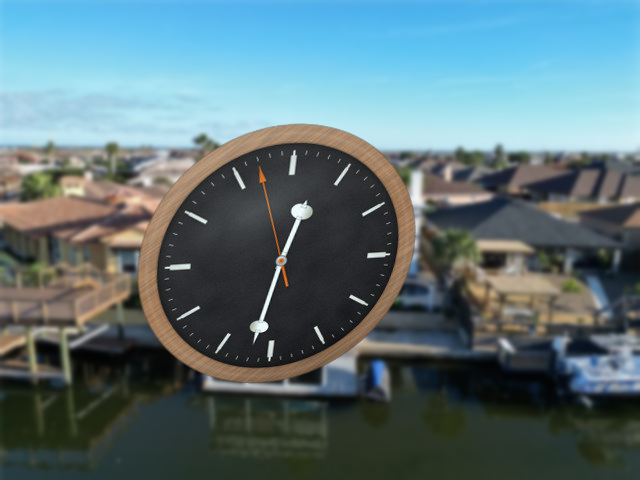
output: 12.31.57
